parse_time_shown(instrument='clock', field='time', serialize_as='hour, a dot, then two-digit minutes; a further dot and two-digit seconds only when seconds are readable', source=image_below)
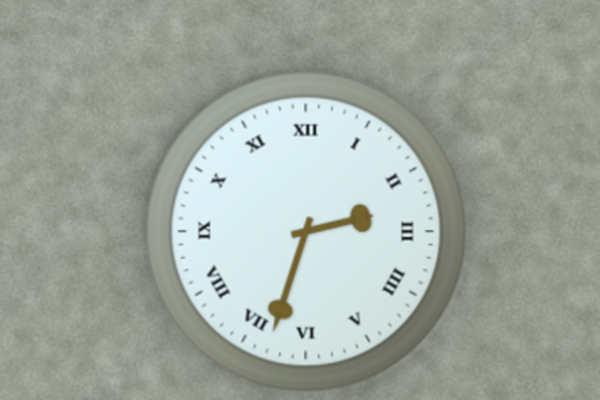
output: 2.33
